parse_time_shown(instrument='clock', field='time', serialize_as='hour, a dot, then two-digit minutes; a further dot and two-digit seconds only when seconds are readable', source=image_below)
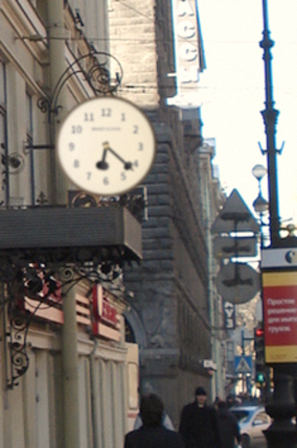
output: 6.22
